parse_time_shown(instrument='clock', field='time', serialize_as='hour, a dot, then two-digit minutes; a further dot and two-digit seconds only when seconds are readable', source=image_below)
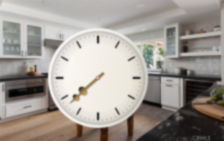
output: 7.38
